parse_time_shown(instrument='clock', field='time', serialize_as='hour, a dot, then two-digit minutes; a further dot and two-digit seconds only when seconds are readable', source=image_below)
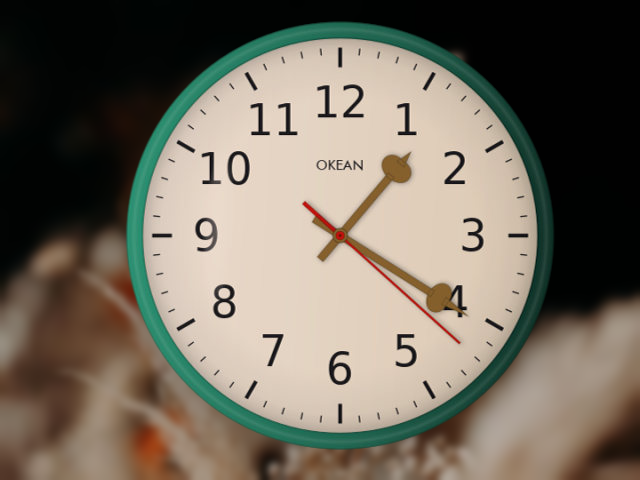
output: 1.20.22
